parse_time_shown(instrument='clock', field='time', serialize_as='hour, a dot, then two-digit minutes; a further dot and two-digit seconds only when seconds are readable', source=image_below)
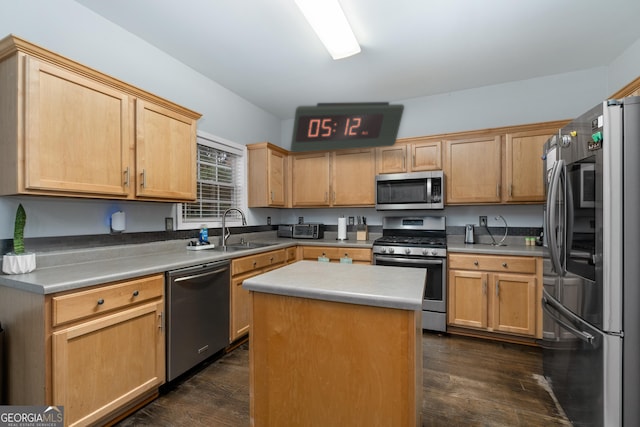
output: 5.12
